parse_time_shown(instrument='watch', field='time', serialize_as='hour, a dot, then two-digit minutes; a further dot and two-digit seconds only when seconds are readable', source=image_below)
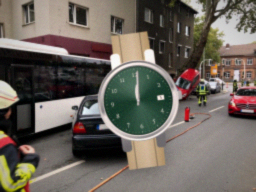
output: 12.01
